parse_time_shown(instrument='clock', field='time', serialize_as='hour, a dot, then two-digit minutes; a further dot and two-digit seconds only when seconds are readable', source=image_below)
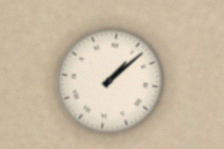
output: 1.07
